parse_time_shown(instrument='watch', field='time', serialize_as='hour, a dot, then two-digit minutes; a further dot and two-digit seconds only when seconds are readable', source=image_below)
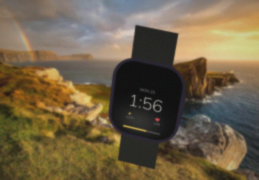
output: 1.56
